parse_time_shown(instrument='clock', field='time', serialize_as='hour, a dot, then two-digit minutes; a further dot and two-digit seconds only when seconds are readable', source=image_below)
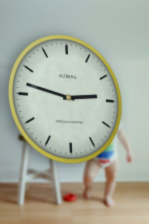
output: 2.47
